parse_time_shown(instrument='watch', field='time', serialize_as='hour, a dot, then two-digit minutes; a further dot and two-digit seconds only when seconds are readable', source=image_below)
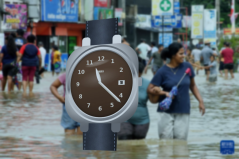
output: 11.22
